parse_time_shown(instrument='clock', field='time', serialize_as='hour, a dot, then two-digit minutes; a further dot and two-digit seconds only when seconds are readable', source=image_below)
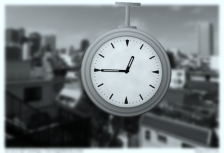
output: 12.45
